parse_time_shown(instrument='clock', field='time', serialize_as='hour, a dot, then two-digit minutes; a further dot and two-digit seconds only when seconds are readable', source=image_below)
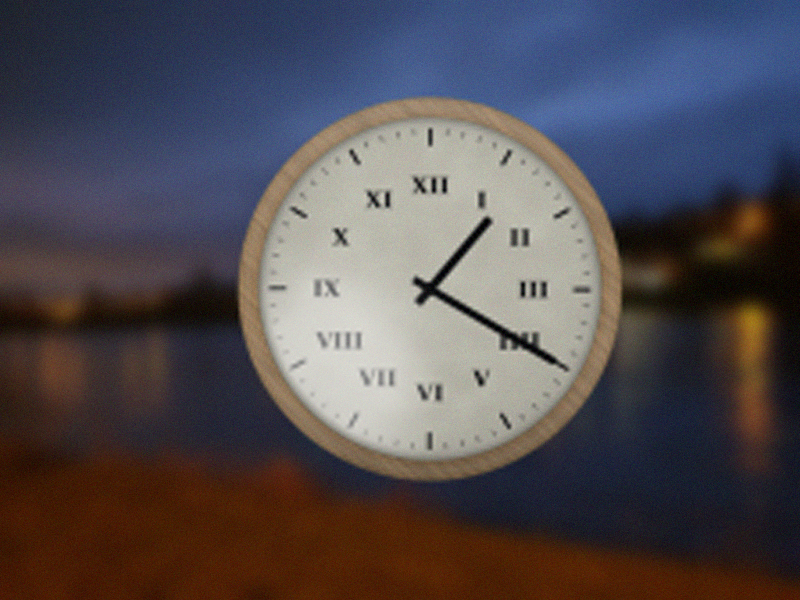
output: 1.20
